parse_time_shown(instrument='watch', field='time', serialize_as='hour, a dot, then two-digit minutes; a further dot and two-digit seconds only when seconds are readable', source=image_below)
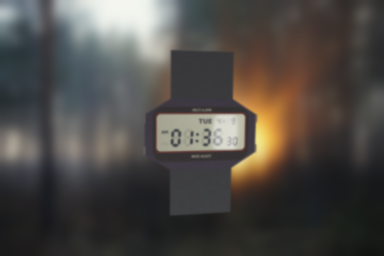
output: 1.36
